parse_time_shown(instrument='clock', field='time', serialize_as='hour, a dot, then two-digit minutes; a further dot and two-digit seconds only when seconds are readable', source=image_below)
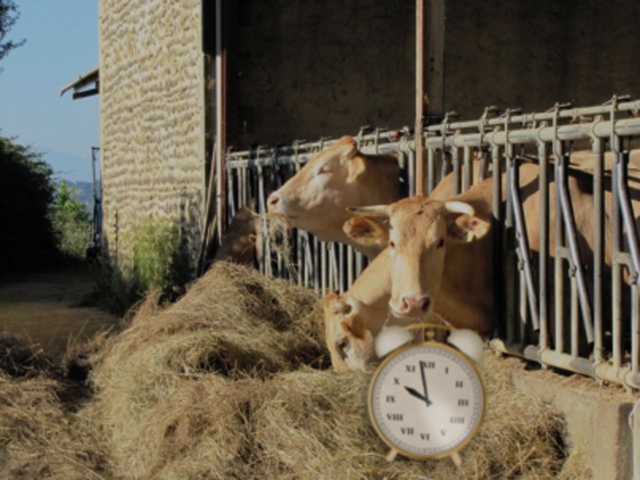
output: 9.58
